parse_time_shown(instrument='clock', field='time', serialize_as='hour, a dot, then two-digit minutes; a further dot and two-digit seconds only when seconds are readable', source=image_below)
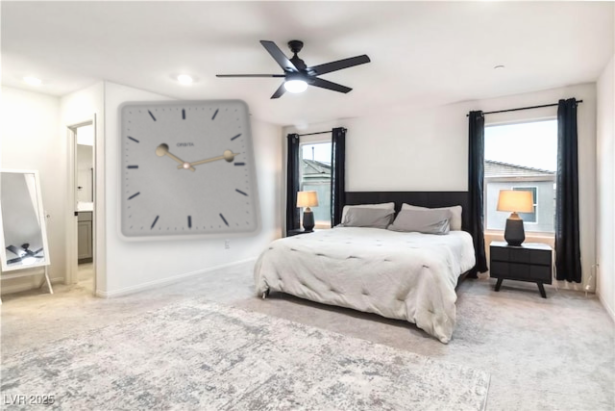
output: 10.13
